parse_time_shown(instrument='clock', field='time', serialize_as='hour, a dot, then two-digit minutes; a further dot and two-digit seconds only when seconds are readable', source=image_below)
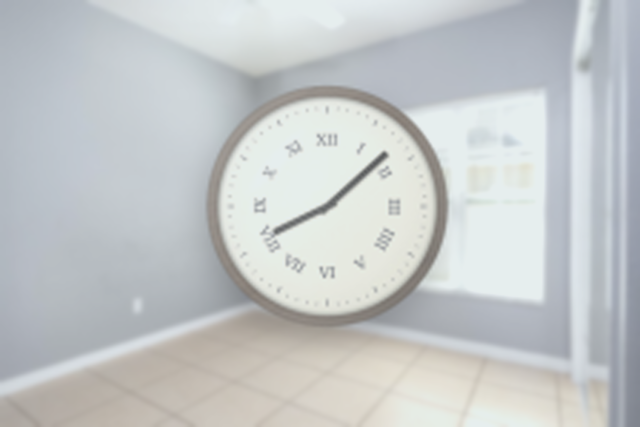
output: 8.08
